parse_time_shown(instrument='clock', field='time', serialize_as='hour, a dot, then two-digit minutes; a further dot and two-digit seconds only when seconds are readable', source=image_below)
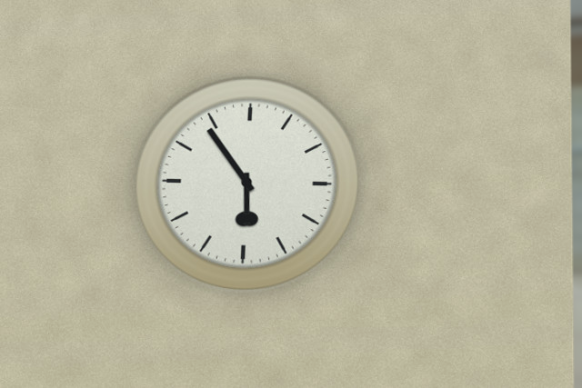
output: 5.54
